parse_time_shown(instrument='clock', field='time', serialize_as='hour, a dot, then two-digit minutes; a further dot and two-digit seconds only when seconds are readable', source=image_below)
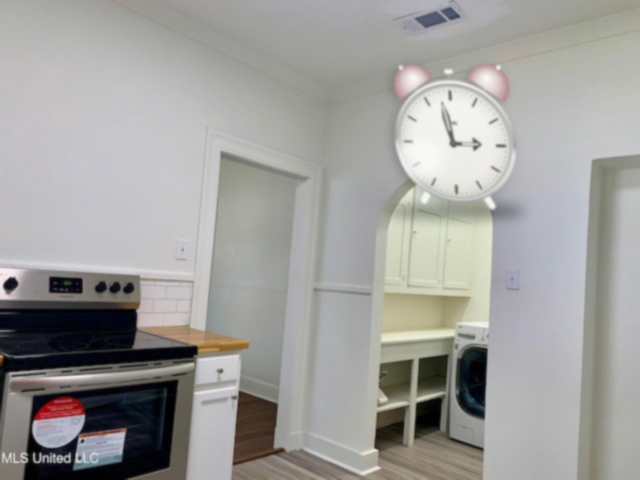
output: 2.58
